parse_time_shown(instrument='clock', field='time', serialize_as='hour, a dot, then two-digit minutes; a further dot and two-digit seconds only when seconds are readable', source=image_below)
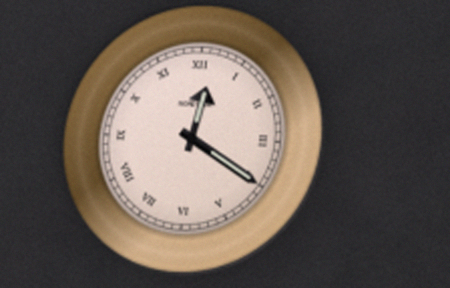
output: 12.20
